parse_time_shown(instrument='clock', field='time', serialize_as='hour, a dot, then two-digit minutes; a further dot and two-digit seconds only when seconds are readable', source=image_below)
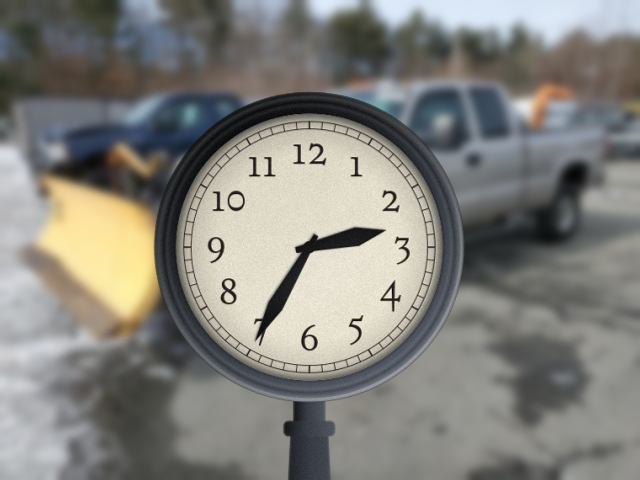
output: 2.35
